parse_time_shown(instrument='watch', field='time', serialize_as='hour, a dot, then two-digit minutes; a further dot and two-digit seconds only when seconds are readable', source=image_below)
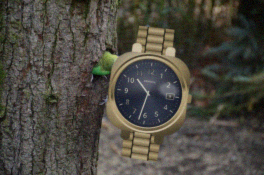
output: 10.32
